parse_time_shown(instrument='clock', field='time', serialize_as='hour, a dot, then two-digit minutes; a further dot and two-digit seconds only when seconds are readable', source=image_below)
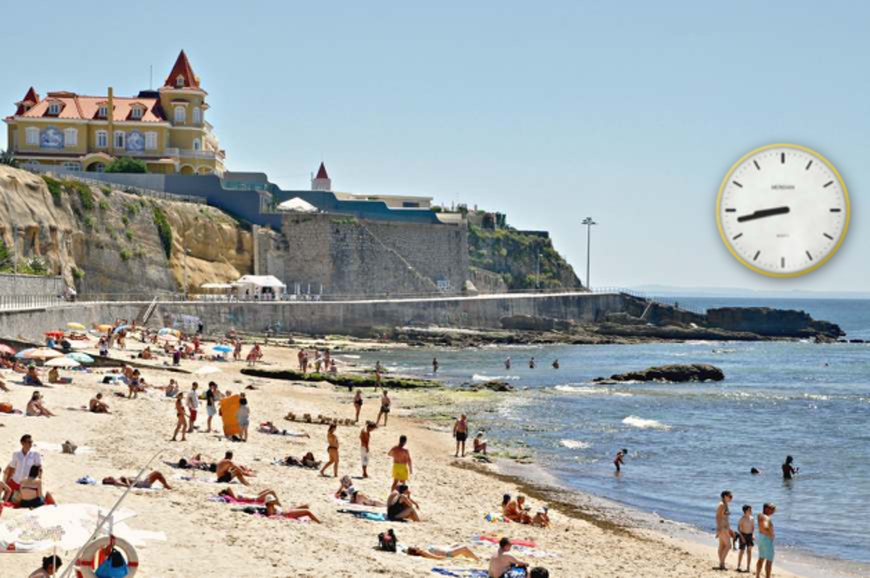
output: 8.43
